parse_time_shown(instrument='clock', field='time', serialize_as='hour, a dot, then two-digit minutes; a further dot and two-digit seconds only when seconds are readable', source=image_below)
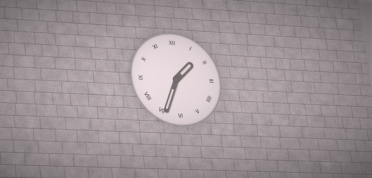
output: 1.34
